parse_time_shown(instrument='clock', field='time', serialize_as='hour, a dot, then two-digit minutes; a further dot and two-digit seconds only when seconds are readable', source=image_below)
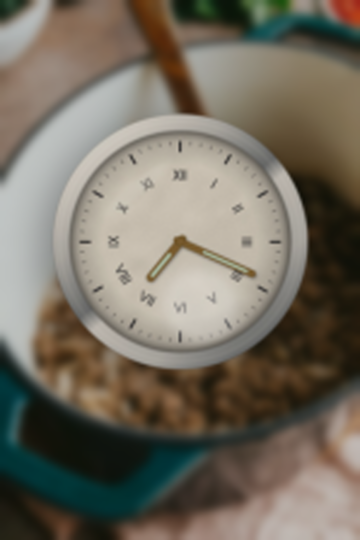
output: 7.19
